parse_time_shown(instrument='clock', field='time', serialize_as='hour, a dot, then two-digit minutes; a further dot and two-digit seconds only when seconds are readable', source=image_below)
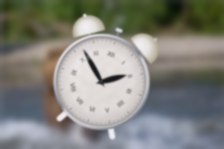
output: 1.52
